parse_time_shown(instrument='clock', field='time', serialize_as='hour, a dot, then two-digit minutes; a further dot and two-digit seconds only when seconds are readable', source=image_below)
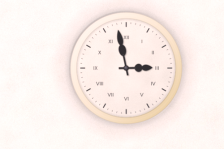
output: 2.58
